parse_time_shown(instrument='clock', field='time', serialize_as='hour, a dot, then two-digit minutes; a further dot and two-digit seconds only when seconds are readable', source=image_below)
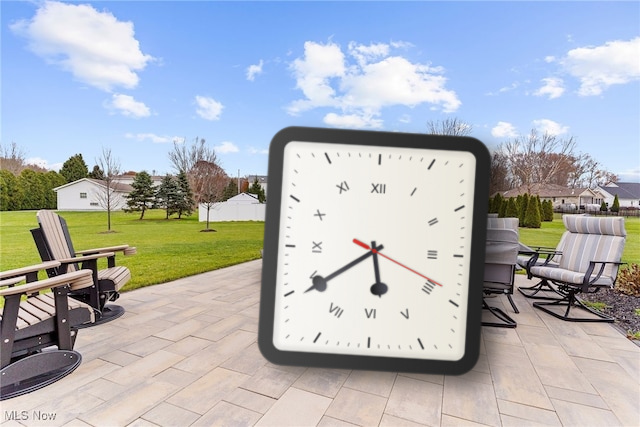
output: 5.39.19
